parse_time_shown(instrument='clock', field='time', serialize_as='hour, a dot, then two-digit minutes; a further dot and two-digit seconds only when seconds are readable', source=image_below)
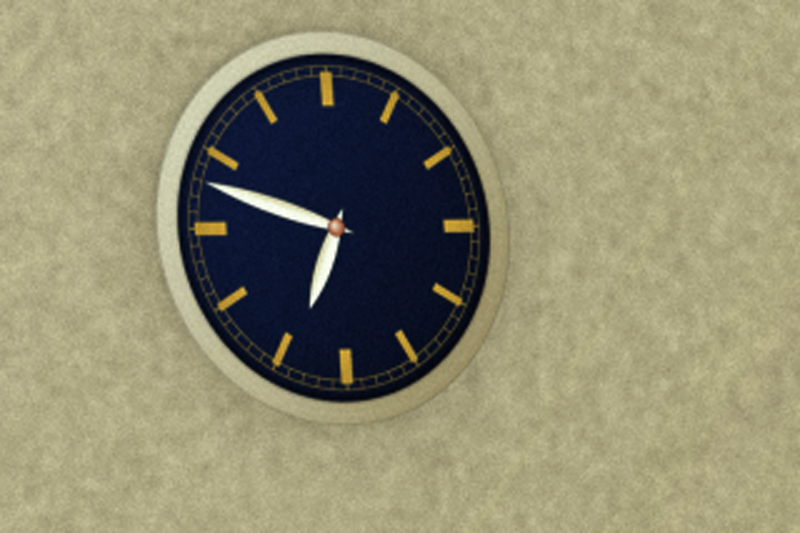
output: 6.48
